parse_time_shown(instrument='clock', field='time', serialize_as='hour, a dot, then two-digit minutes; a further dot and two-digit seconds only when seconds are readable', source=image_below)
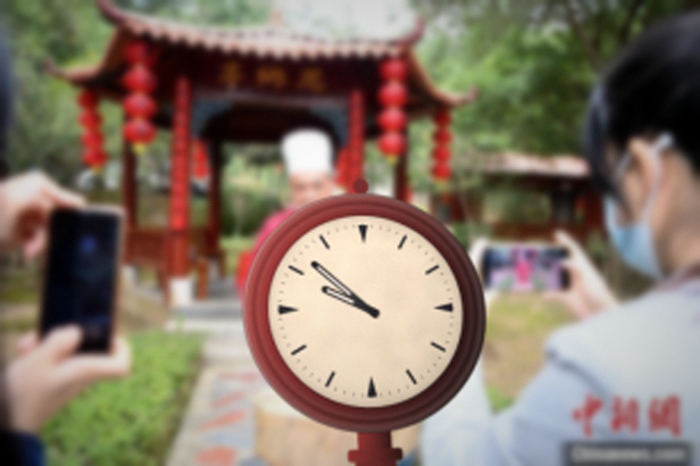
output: 9.52
